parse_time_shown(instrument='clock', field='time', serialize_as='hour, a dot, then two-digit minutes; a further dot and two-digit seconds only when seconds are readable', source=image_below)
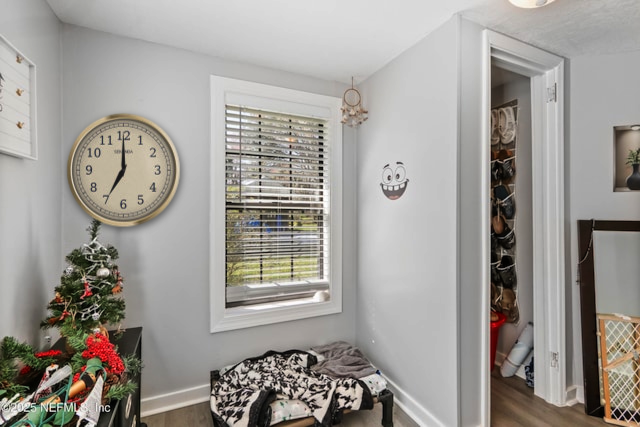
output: 7.00
